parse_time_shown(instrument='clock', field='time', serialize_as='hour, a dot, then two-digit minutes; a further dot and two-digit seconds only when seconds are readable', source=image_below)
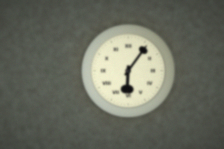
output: 6.06
